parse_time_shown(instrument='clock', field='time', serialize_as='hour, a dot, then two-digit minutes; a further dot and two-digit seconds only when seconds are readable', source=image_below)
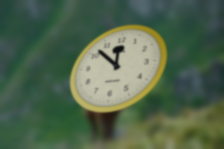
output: 11.52
